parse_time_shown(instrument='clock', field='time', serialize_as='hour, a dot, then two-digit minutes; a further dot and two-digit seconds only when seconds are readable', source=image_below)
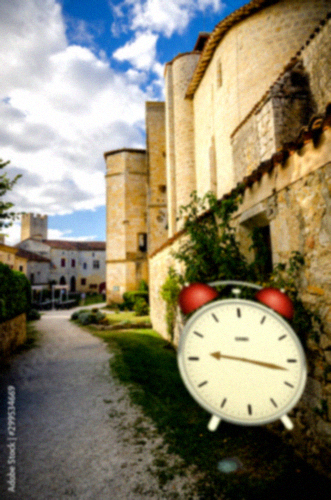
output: 9.17
